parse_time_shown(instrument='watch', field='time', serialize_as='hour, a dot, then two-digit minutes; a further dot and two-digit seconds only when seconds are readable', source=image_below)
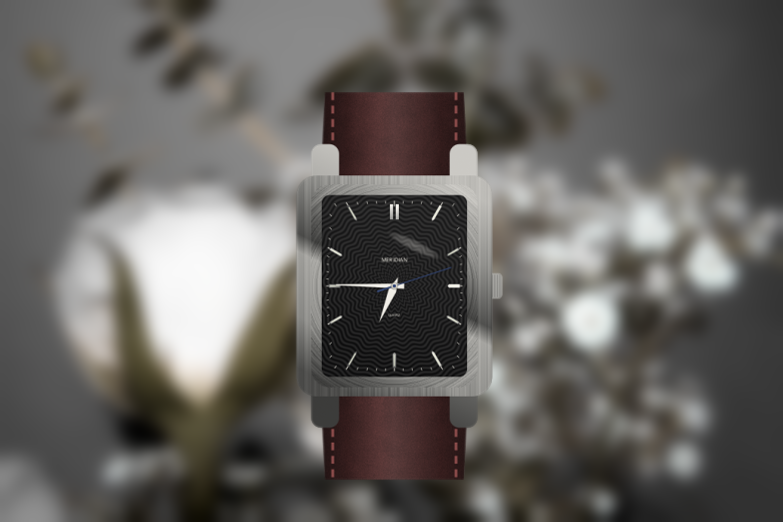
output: 6.45.12
